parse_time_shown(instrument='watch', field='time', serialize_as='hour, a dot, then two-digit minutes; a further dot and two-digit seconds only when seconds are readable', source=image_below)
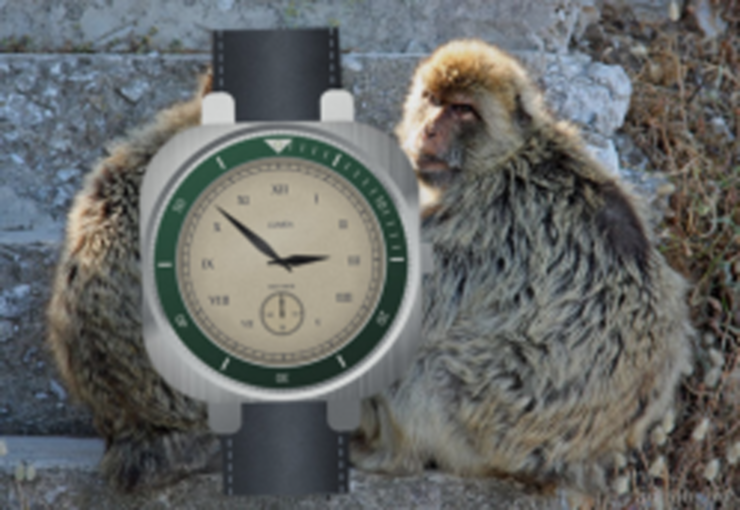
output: 2.52
